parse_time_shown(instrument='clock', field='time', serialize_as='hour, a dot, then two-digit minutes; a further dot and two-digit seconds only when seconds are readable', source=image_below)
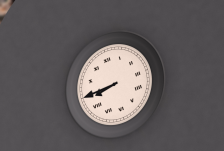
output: 8.45
